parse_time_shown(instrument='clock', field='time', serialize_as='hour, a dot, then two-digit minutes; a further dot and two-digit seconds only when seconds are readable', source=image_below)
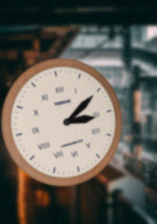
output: 3.10
